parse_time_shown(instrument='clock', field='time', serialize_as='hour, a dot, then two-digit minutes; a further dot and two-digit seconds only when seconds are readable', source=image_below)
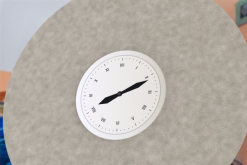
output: 8.11
